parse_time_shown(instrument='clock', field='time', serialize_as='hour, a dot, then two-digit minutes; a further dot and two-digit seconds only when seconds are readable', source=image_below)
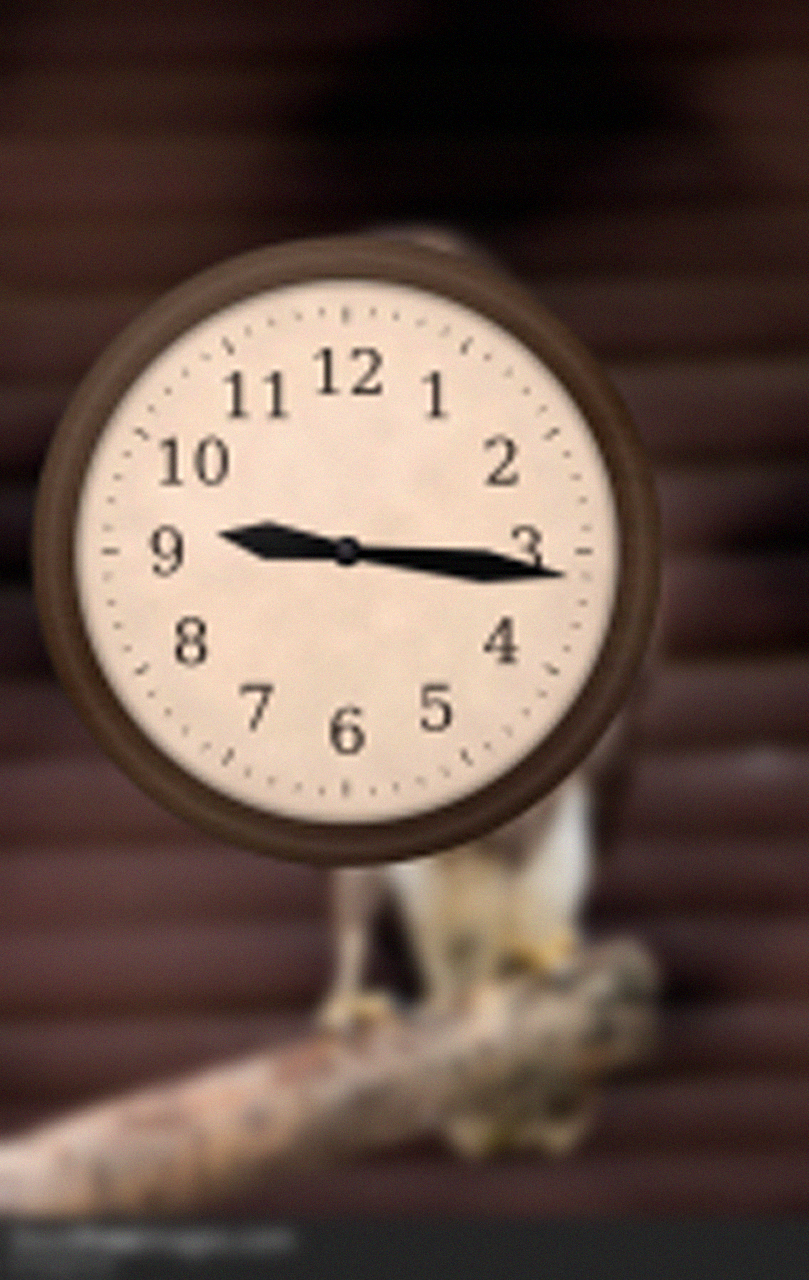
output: 9.16
